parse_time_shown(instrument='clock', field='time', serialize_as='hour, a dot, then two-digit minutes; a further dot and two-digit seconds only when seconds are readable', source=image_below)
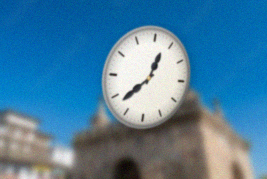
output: 12.38
